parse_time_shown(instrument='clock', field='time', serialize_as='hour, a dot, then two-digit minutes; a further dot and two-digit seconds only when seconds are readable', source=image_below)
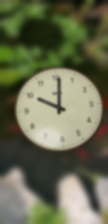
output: 10.01
